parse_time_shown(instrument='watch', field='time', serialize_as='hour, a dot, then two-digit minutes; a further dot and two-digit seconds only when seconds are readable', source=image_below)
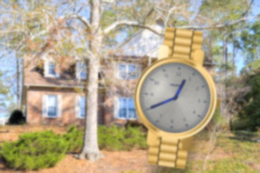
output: 12.40
